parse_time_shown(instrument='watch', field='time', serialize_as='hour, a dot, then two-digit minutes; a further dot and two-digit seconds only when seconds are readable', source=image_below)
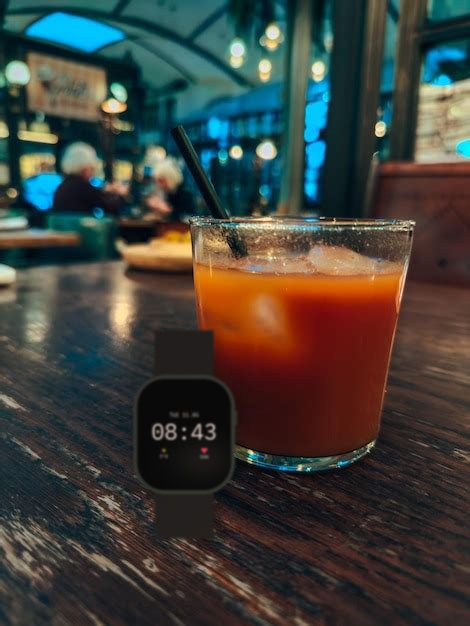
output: 8.43
